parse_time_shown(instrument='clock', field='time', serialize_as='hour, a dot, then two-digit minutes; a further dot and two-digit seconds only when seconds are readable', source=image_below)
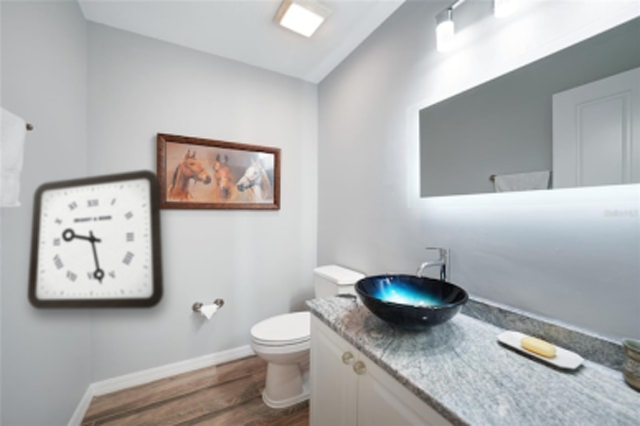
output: 9.28
